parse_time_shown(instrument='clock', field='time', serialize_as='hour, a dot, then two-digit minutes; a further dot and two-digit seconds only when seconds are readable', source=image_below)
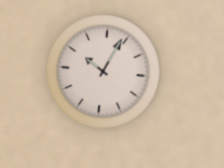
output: 10.04
